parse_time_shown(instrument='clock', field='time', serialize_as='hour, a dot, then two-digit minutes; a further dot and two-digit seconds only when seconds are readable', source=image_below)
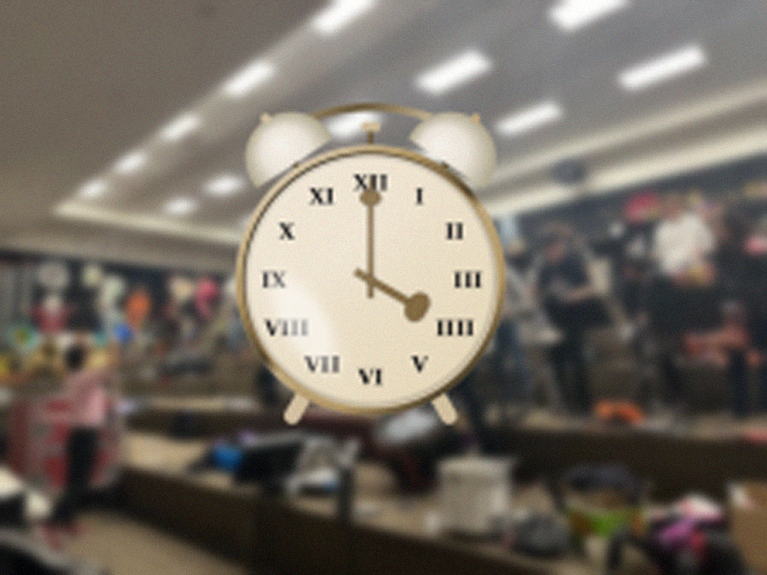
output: 4.00
